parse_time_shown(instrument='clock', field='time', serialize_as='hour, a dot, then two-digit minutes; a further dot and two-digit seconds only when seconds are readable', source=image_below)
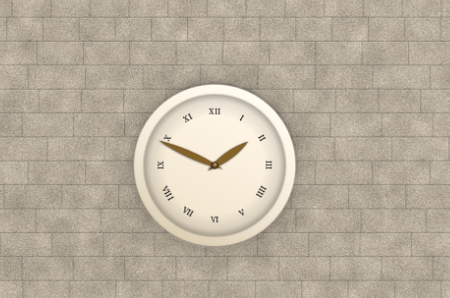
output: 1.49
